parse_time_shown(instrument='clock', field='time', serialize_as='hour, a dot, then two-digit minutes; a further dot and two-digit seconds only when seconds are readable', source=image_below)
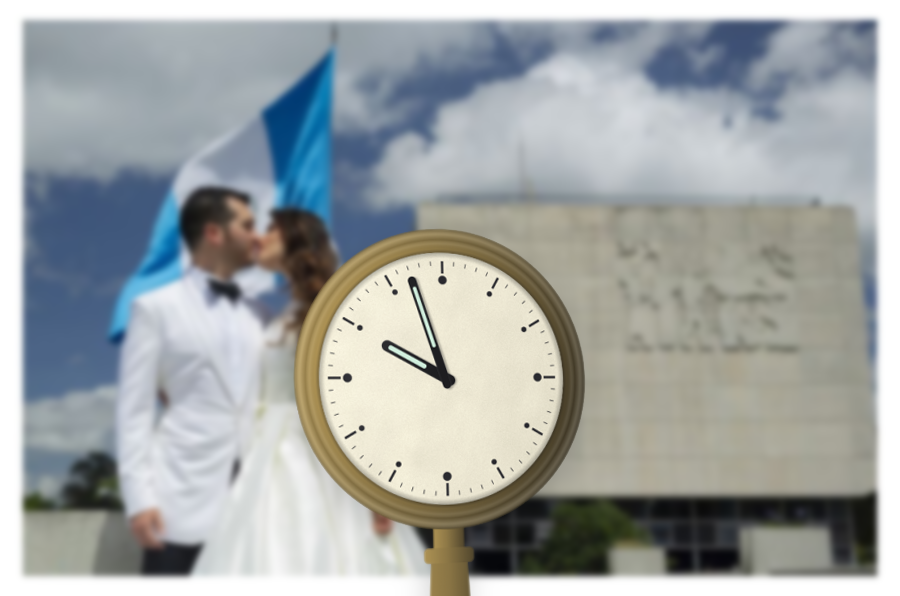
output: 9.57
